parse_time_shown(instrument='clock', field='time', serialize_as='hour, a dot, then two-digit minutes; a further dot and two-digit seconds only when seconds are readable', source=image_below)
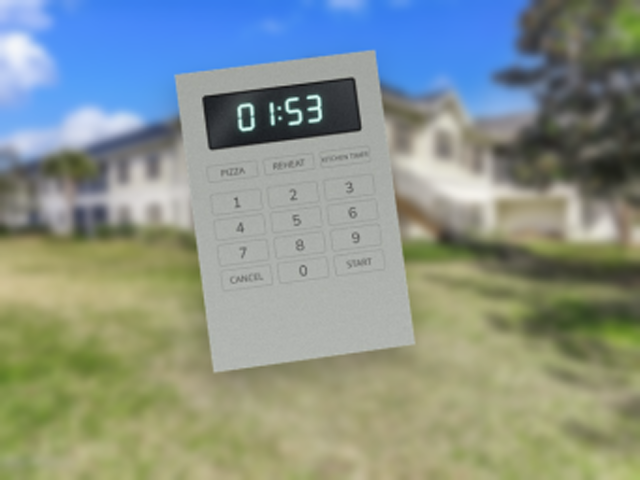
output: 1.53
